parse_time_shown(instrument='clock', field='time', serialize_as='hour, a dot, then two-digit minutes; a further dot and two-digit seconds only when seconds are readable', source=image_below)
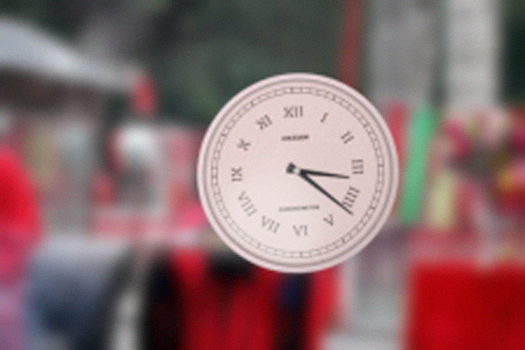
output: 3.22
